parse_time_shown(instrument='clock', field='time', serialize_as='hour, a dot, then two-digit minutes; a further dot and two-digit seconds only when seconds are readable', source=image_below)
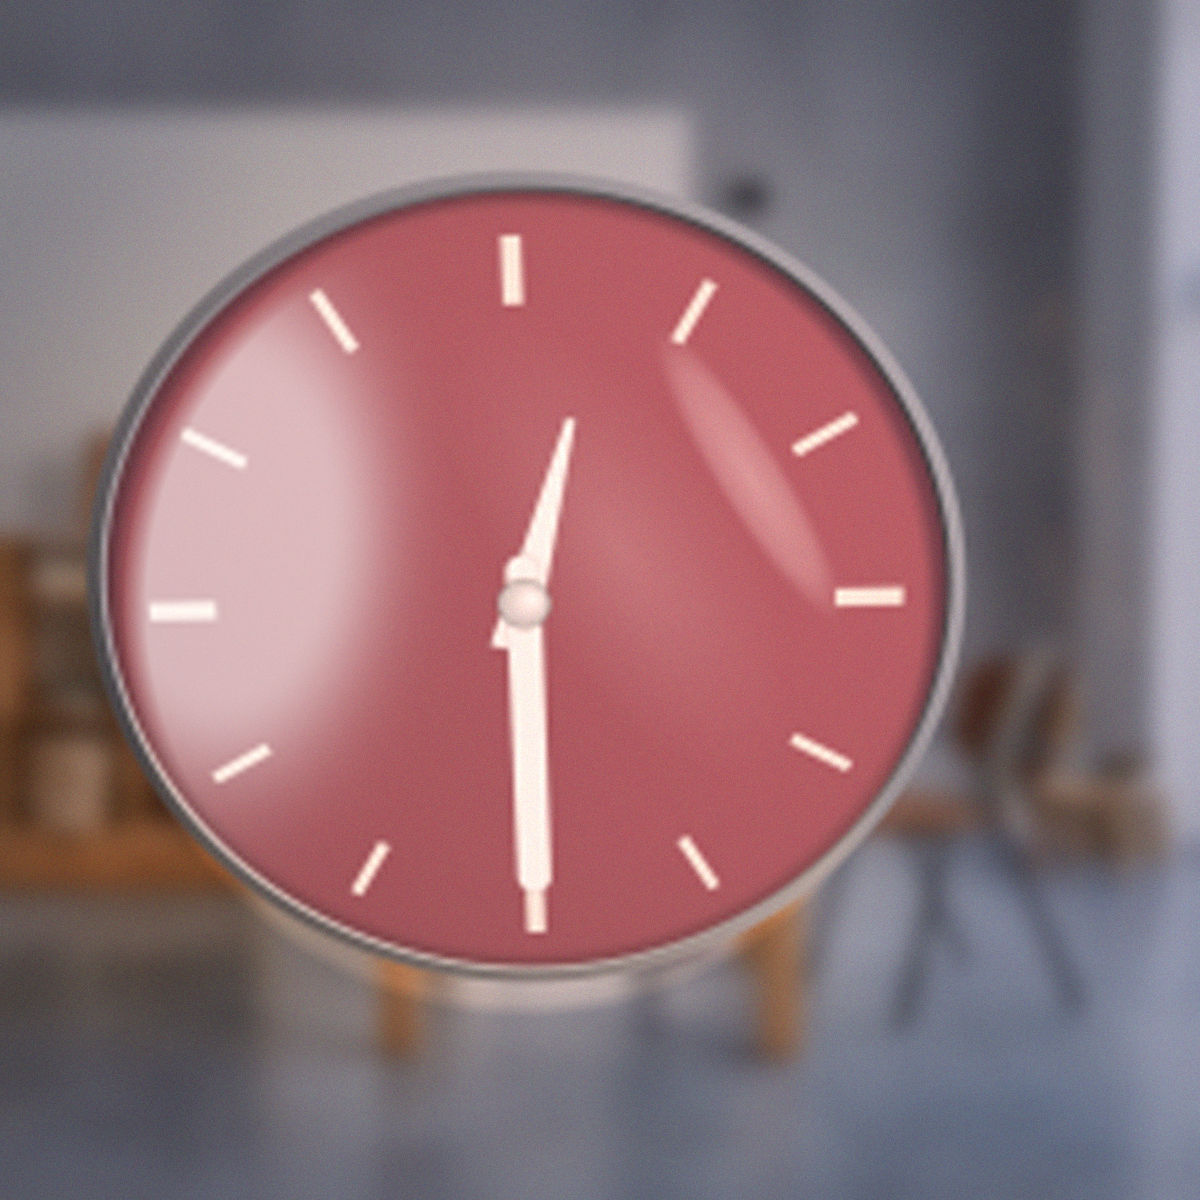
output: 12.30
